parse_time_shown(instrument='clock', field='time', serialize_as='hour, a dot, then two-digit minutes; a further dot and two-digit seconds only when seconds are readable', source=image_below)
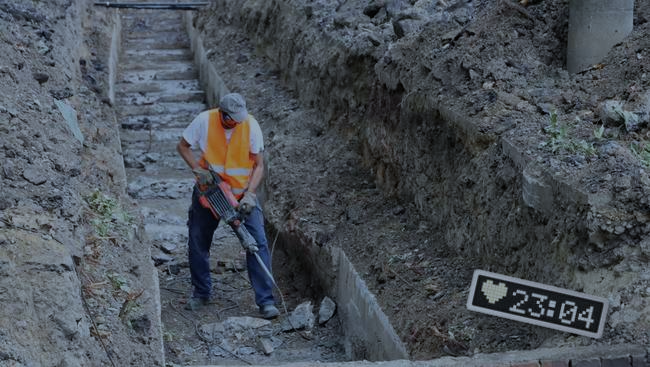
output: 23.04
